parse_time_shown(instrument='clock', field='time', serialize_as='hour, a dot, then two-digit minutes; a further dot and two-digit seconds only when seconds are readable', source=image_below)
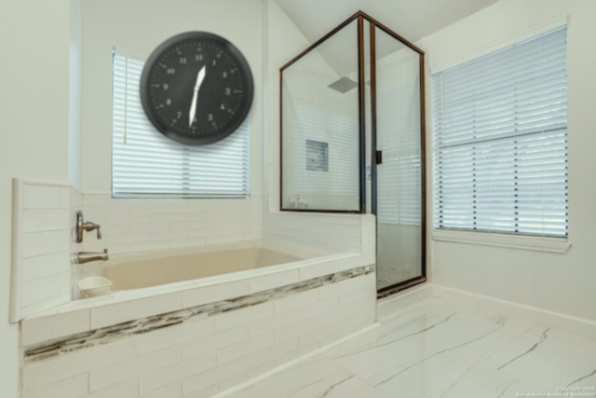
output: 12.31
